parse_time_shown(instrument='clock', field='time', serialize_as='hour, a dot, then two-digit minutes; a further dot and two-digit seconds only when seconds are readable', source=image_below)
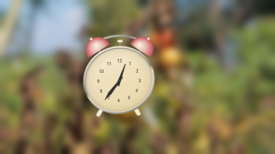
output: 12.36
